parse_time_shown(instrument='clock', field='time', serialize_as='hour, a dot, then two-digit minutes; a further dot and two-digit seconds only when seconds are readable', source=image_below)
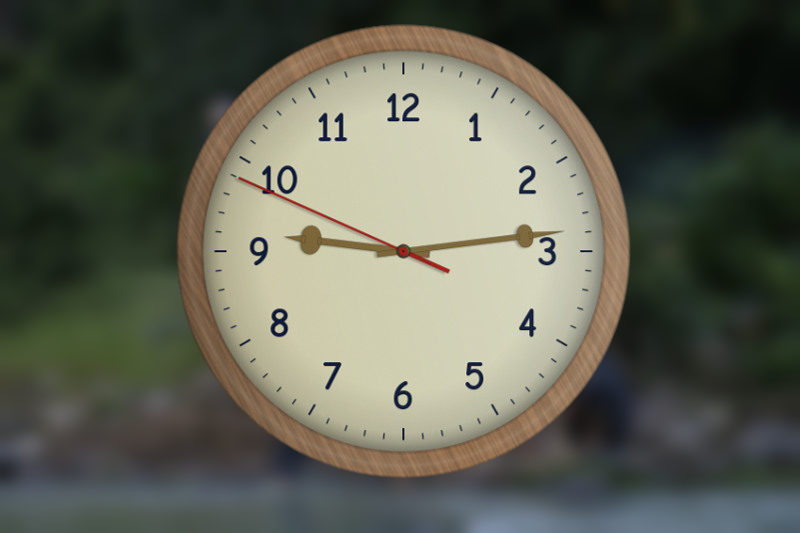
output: 9.13.49
